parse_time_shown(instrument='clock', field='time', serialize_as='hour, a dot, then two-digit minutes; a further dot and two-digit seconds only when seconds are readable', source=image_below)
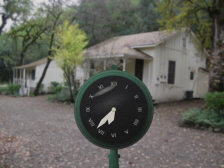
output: 6.37
